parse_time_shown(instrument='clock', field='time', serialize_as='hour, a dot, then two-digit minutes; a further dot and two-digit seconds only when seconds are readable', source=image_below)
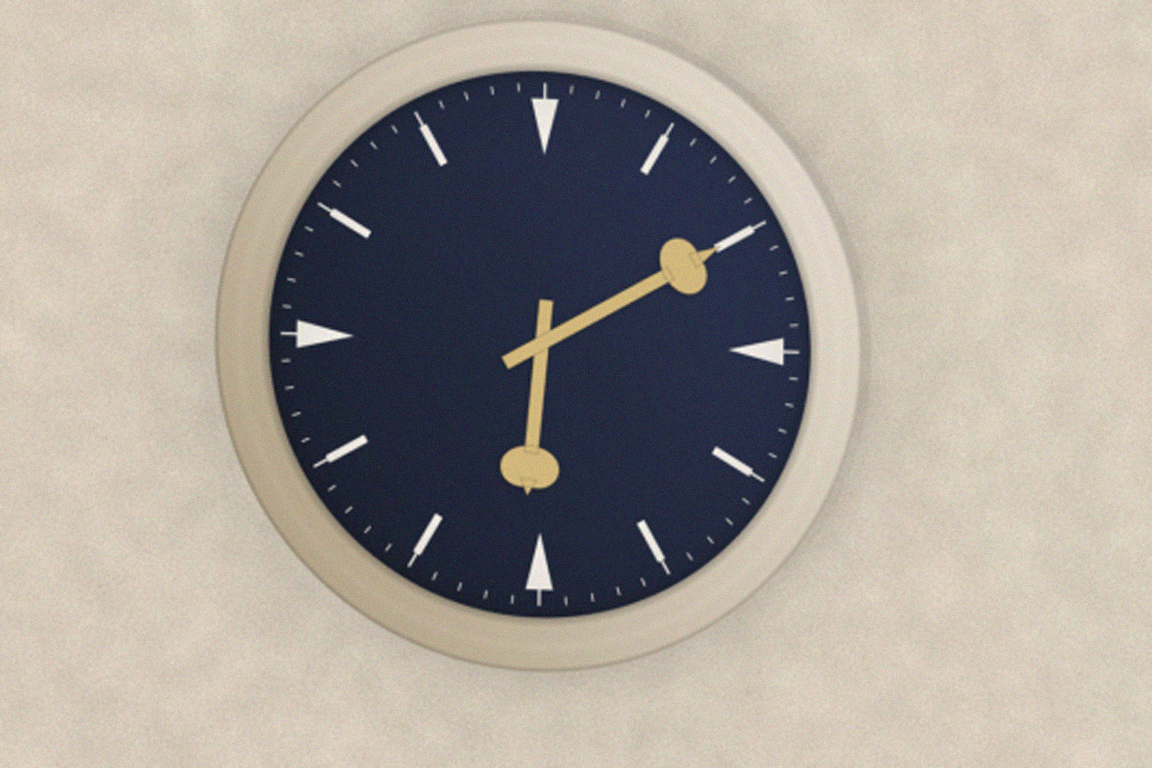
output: 6.10
